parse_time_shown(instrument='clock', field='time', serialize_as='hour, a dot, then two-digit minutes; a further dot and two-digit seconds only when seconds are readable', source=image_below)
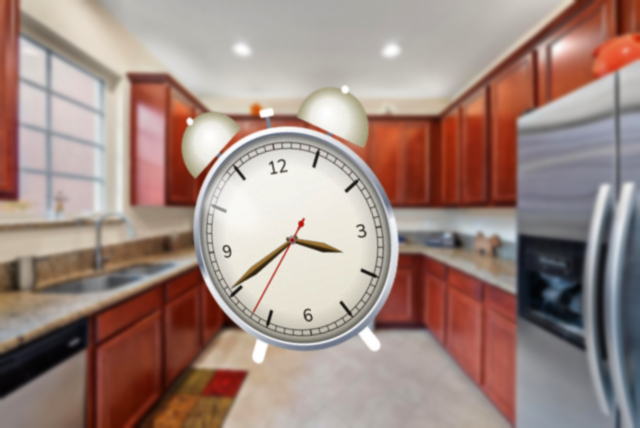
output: 3.40.37
